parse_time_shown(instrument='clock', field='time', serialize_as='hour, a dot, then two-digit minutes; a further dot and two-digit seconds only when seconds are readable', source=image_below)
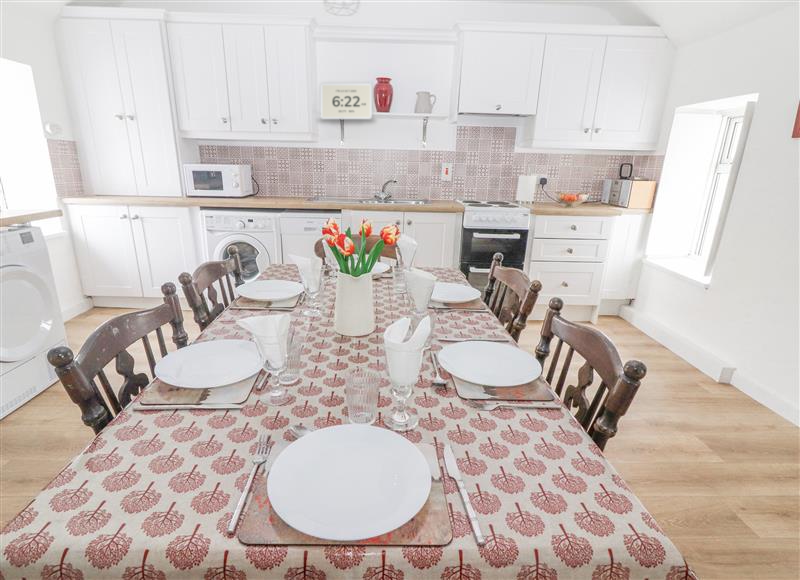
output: 6.22
